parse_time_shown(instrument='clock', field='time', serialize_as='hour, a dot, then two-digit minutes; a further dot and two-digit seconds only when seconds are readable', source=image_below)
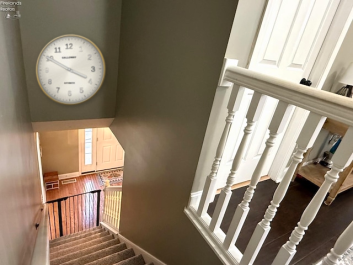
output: 3.50
